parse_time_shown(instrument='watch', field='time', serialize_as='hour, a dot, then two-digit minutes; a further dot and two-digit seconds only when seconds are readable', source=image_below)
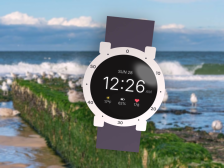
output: 12.26
